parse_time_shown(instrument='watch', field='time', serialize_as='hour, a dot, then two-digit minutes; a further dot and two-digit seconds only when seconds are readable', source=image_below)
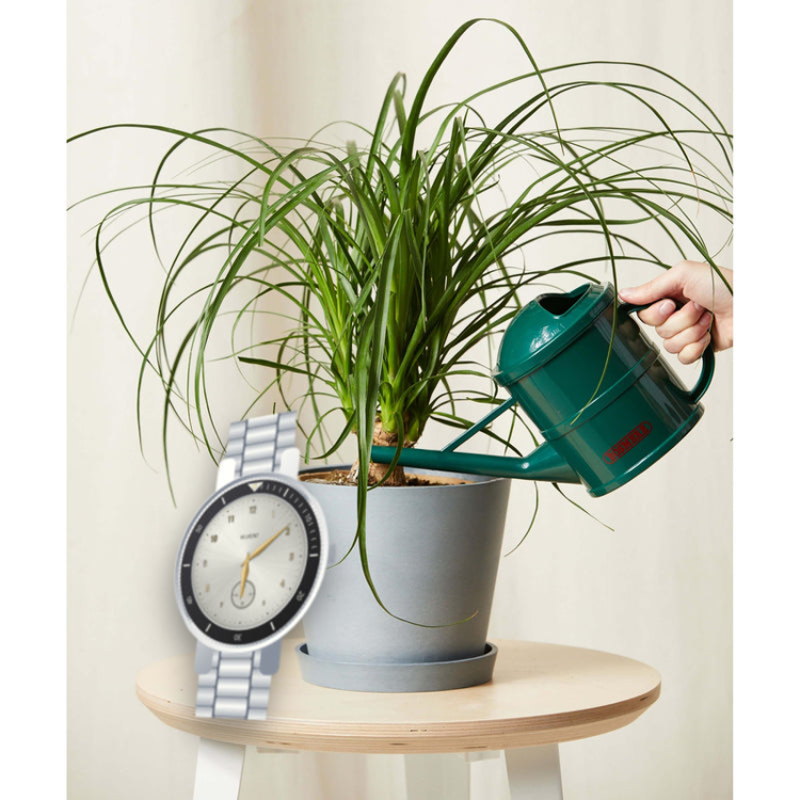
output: 6.09
